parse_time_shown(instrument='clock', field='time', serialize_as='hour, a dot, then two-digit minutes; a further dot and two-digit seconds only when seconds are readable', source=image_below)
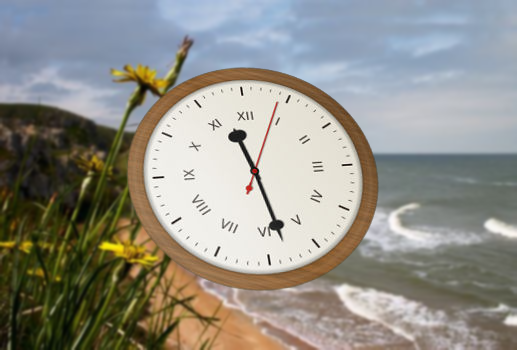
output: 11.28.04
